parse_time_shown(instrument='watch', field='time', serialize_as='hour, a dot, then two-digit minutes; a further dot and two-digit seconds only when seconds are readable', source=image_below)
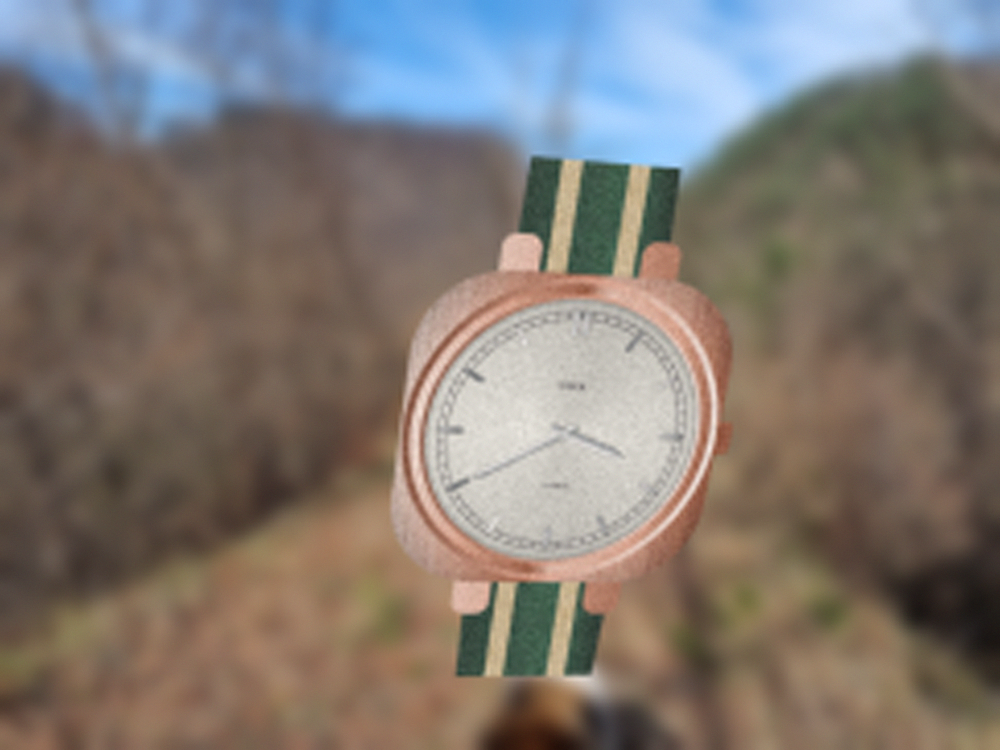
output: 3.40
